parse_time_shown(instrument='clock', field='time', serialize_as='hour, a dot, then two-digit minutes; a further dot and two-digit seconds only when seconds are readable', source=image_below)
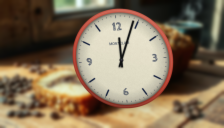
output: 12.04
